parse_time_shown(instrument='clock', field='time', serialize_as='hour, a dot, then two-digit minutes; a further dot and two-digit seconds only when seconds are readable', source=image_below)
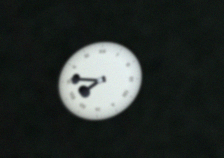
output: 7.46
